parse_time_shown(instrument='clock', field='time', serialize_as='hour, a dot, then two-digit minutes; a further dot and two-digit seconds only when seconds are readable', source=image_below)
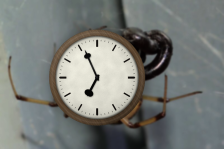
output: 6.56
